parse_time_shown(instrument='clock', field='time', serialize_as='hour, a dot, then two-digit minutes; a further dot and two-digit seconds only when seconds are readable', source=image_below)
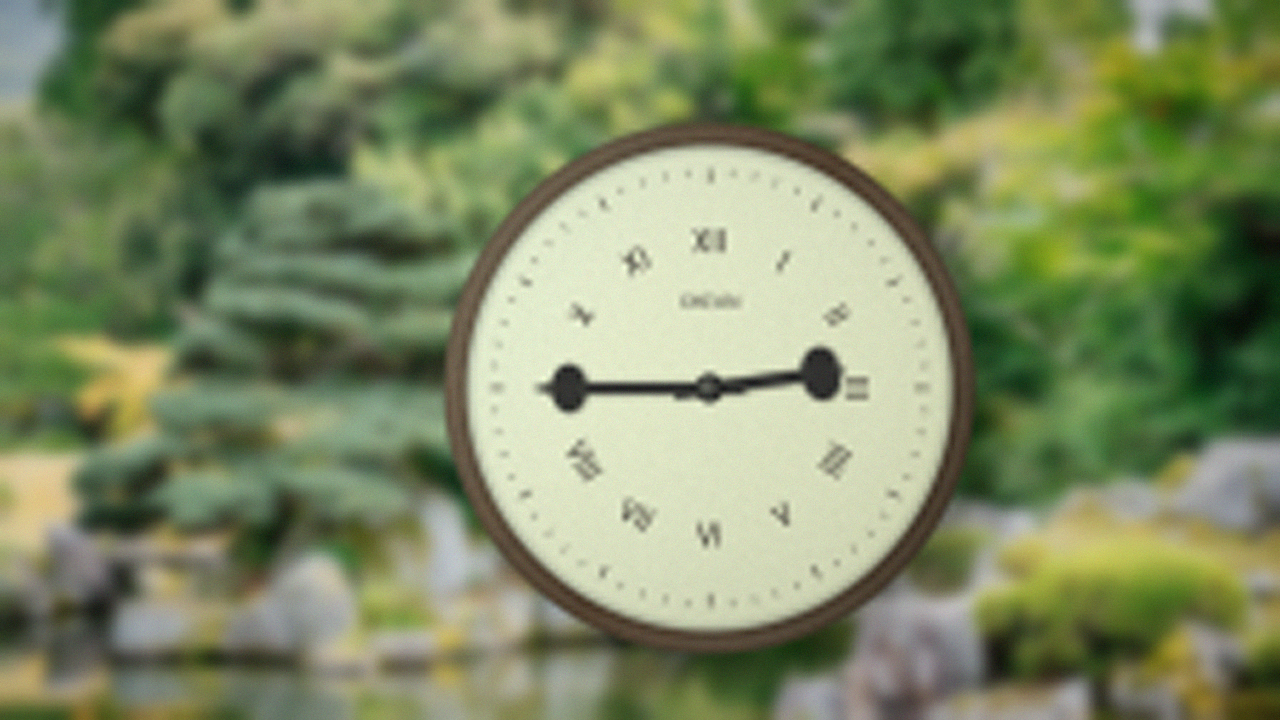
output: 2.45
